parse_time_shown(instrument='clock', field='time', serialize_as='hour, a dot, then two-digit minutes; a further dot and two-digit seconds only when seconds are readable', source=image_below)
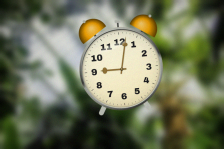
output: 9.02
